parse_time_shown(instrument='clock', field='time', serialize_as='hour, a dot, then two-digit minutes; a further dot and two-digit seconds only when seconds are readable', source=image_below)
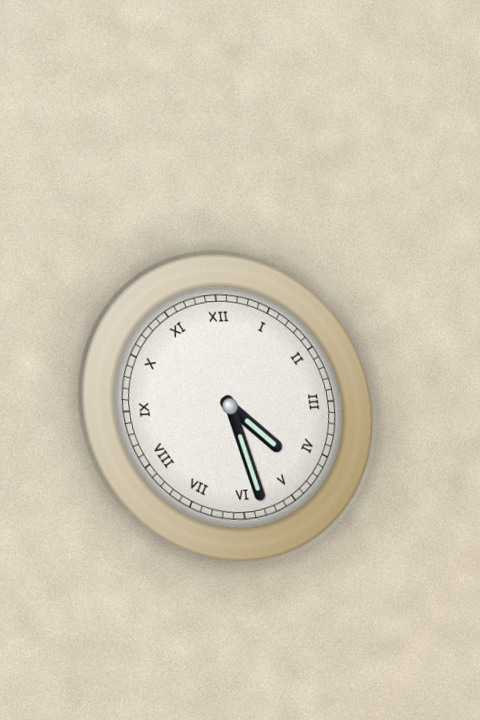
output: 4.28
